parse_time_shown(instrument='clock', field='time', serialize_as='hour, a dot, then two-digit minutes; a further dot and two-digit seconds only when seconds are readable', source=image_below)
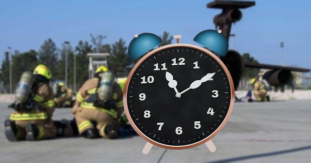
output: 11.10
